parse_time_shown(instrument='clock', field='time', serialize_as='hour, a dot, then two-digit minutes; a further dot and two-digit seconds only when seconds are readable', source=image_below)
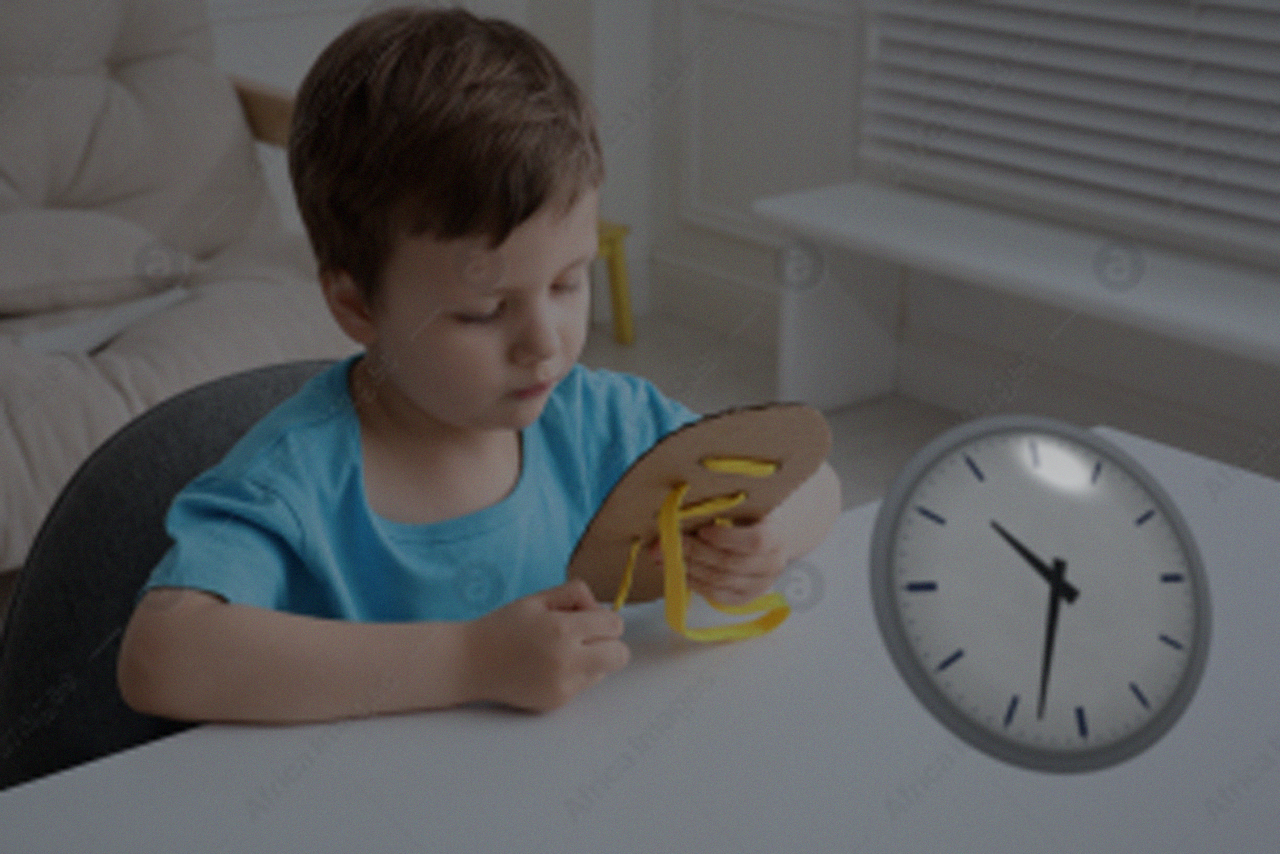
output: 10.33
